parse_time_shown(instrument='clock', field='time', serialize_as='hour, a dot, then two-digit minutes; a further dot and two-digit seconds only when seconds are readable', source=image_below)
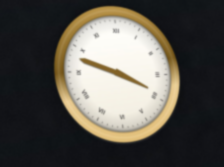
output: 3.48
